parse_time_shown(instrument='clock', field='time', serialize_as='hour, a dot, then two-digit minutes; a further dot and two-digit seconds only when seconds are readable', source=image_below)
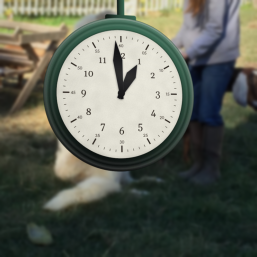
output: 12.59
